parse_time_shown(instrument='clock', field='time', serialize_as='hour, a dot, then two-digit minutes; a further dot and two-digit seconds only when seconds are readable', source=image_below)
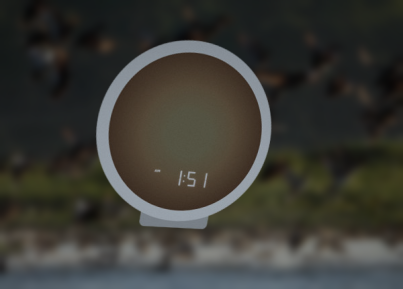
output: 1.51
